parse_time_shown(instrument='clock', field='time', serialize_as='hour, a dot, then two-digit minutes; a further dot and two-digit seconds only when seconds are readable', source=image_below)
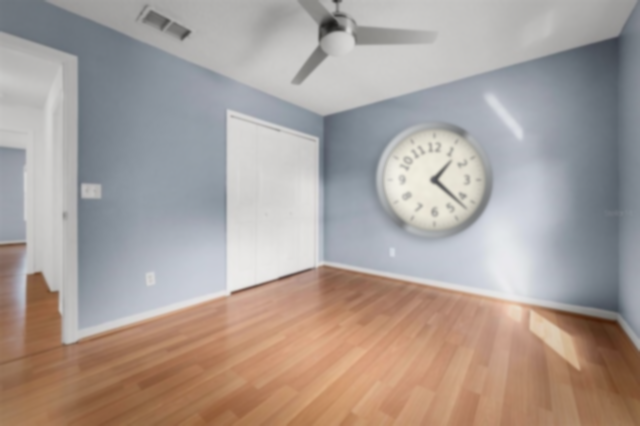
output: 1.22
